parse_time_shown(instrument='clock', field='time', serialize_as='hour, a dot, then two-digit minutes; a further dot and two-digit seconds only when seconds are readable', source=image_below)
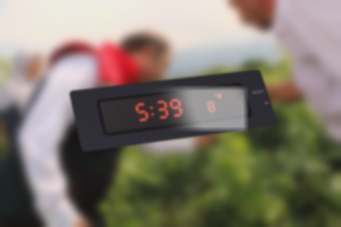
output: 5.39
